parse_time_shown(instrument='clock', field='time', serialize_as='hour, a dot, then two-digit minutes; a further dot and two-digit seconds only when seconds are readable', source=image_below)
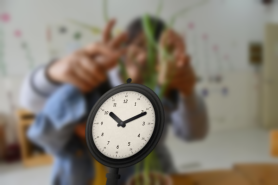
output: 10.11
